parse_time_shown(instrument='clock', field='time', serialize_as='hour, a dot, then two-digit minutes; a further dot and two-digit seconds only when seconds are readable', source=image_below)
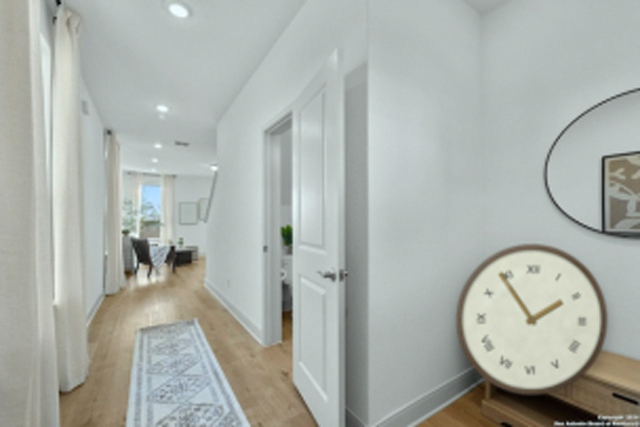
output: 1.54
